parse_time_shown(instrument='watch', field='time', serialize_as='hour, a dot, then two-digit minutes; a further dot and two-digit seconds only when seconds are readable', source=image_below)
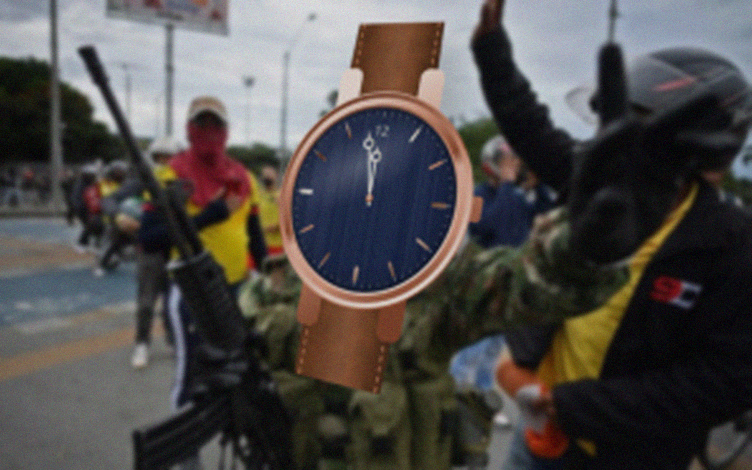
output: 11.58
